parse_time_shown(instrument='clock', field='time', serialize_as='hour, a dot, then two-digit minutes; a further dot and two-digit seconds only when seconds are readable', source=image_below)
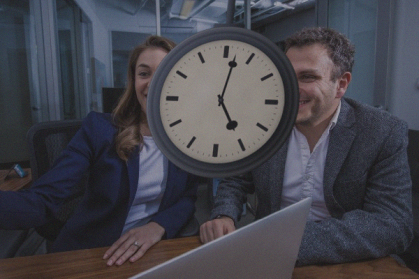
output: 5.02
